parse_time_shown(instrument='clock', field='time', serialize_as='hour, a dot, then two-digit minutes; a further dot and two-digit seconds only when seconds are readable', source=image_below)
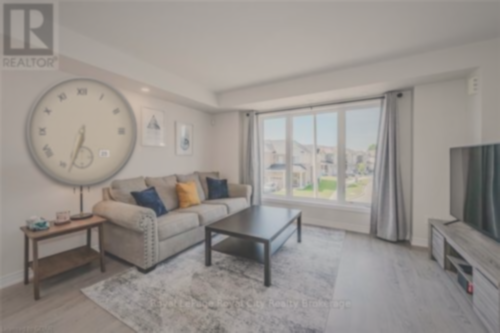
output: 6.33
